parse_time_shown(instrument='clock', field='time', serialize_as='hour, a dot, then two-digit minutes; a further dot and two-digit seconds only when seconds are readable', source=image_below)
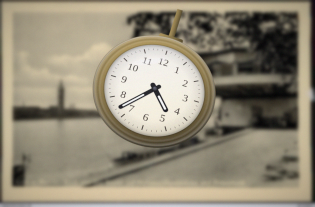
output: 4.37
